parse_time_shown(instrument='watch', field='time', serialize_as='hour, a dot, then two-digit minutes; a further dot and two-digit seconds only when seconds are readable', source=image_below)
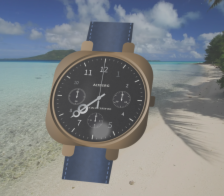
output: 7.38
